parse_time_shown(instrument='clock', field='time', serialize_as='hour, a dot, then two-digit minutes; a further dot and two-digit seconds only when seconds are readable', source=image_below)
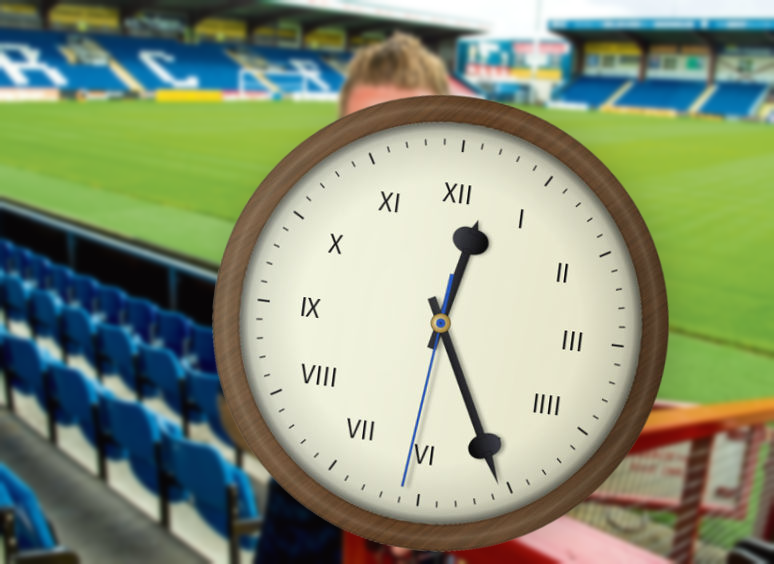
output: 12.25.31
